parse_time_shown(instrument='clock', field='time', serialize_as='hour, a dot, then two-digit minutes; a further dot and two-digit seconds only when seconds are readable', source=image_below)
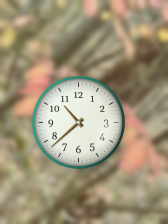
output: 10.38
